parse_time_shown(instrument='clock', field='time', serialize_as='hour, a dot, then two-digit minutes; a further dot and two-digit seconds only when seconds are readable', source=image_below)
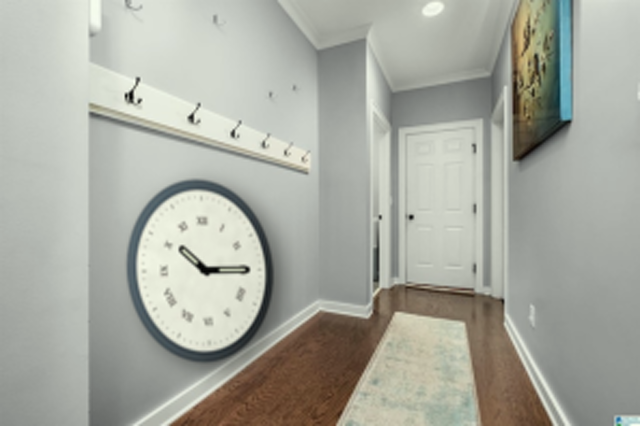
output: 10.15
